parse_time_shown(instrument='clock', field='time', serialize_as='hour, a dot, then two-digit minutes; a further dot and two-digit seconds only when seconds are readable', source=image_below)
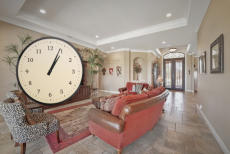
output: 1.04
